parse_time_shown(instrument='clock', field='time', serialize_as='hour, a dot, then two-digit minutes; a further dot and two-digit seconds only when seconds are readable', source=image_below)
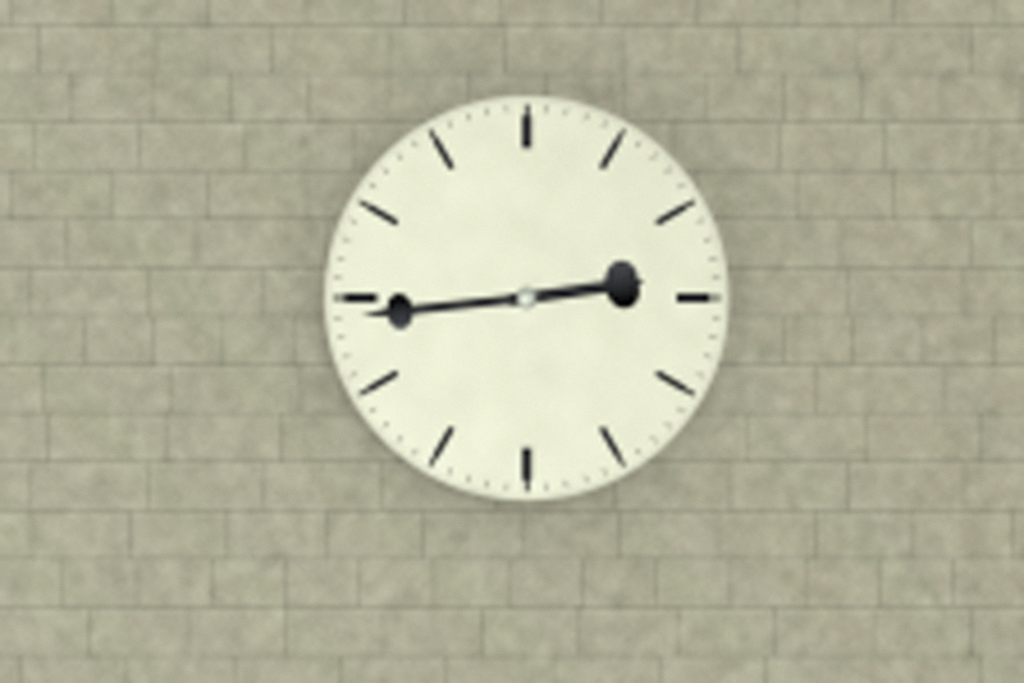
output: 2.44
